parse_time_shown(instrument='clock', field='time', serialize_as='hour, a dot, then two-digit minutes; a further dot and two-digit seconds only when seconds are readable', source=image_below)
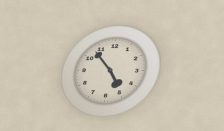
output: 4.53
